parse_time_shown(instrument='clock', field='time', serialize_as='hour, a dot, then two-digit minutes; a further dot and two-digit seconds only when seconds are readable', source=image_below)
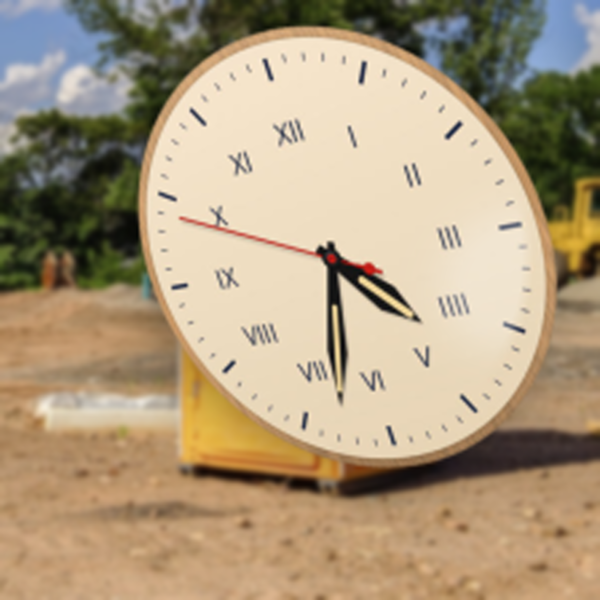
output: 4.32.49
